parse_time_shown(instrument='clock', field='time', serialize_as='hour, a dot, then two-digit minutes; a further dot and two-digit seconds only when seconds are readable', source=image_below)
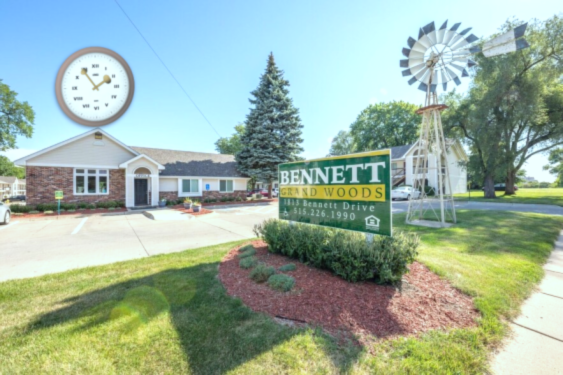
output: 1.54
